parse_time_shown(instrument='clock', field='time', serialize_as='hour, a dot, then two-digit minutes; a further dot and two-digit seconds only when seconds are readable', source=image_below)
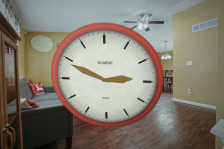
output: 2.49
